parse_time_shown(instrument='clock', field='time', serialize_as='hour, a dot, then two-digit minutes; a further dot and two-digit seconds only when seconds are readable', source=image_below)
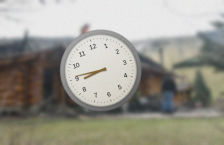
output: 8.46
